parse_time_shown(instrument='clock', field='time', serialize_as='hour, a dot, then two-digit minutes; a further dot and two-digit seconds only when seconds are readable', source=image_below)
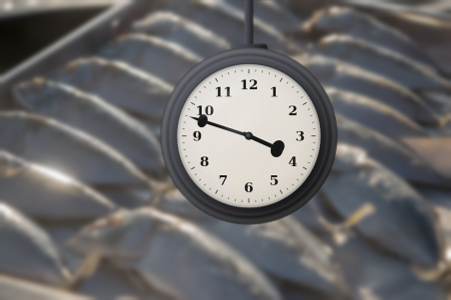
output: 3.48
